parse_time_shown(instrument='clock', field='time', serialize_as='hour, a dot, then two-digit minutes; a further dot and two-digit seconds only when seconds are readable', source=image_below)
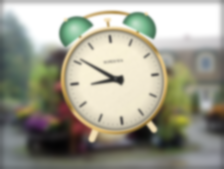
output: 8.51
